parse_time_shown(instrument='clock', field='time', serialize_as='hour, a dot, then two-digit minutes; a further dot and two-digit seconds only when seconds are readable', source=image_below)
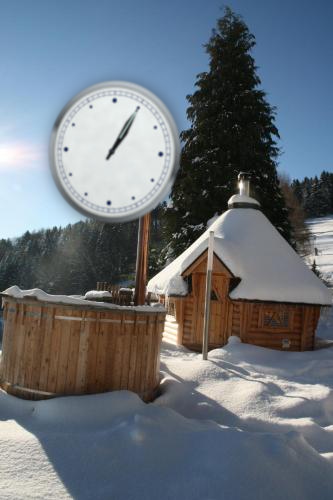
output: 1.05
